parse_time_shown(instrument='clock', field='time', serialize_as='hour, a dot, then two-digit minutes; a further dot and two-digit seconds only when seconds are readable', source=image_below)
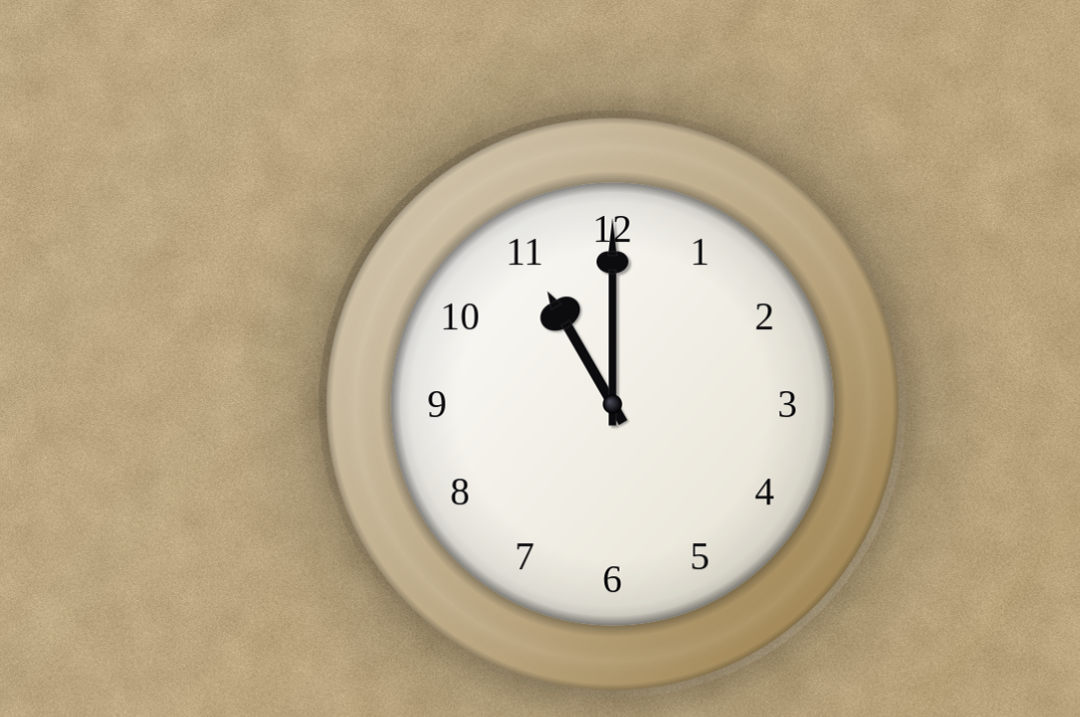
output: 11.00
